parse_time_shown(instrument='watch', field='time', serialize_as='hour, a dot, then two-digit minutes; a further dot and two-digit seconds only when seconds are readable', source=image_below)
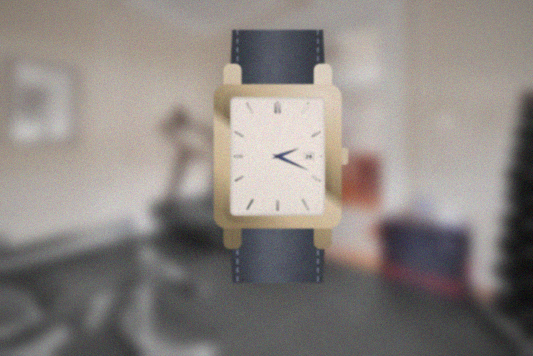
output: 2.19
